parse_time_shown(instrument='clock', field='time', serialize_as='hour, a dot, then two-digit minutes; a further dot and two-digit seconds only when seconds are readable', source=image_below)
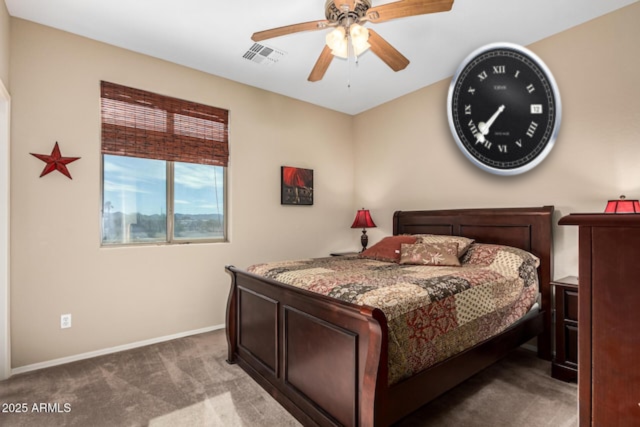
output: 7.37
